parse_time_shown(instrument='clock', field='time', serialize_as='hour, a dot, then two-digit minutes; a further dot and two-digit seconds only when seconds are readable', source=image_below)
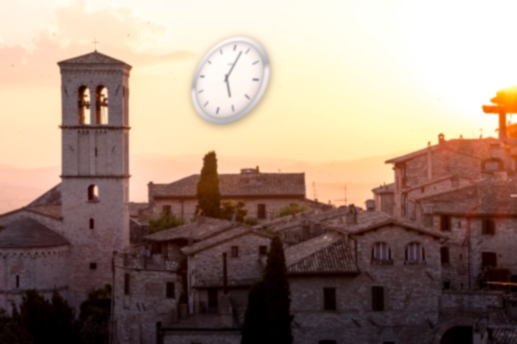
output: 5.03
